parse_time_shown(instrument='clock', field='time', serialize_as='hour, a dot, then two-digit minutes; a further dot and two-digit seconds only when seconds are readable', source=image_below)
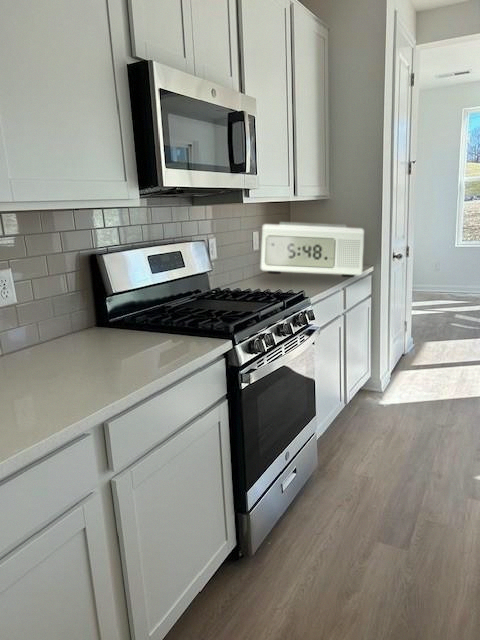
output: 5.48
